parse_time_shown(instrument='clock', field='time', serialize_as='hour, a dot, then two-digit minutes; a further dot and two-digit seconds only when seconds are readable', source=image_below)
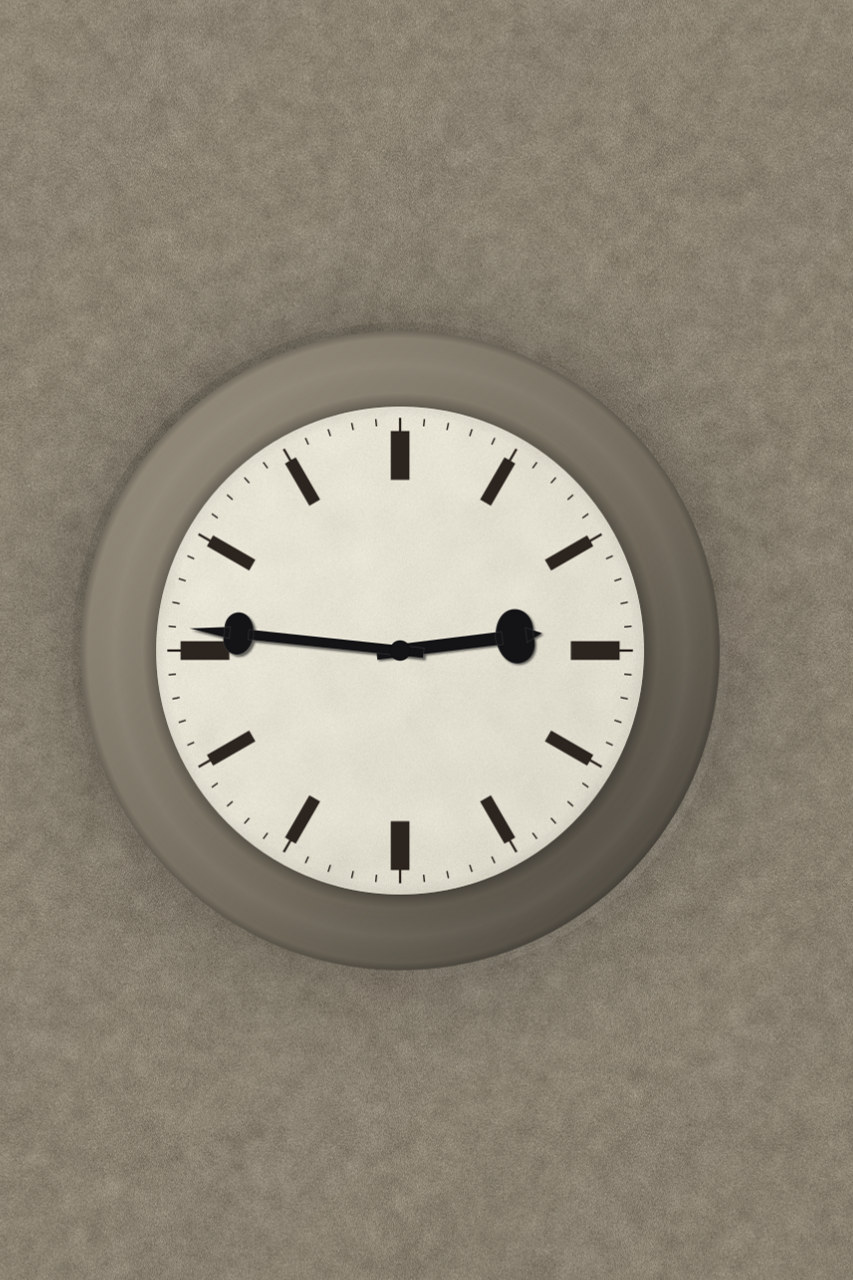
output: 2.46
